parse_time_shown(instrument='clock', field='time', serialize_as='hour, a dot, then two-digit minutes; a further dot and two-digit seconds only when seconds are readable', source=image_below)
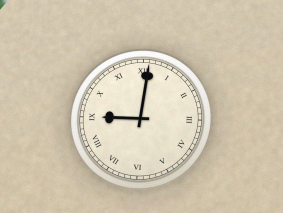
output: 9.01
